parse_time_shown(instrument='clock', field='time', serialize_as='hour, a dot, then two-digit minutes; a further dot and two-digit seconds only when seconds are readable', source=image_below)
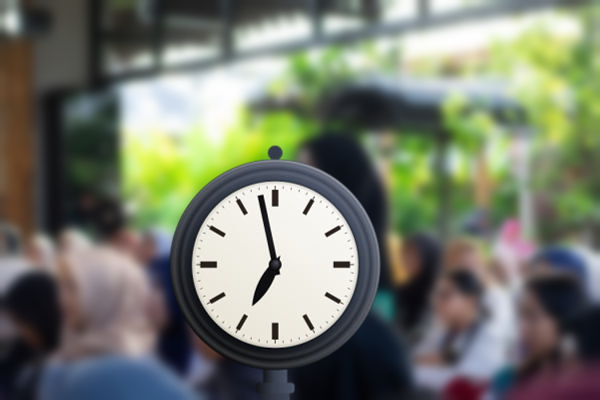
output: 6.58
